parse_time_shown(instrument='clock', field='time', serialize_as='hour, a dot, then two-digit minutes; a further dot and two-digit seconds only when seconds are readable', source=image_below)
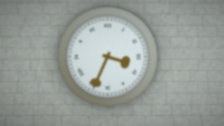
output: 3.34
